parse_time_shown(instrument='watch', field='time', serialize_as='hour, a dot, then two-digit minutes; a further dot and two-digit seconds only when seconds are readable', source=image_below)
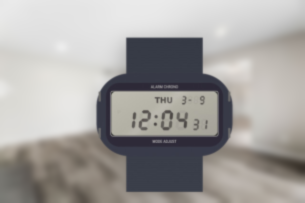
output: 12.04.31
